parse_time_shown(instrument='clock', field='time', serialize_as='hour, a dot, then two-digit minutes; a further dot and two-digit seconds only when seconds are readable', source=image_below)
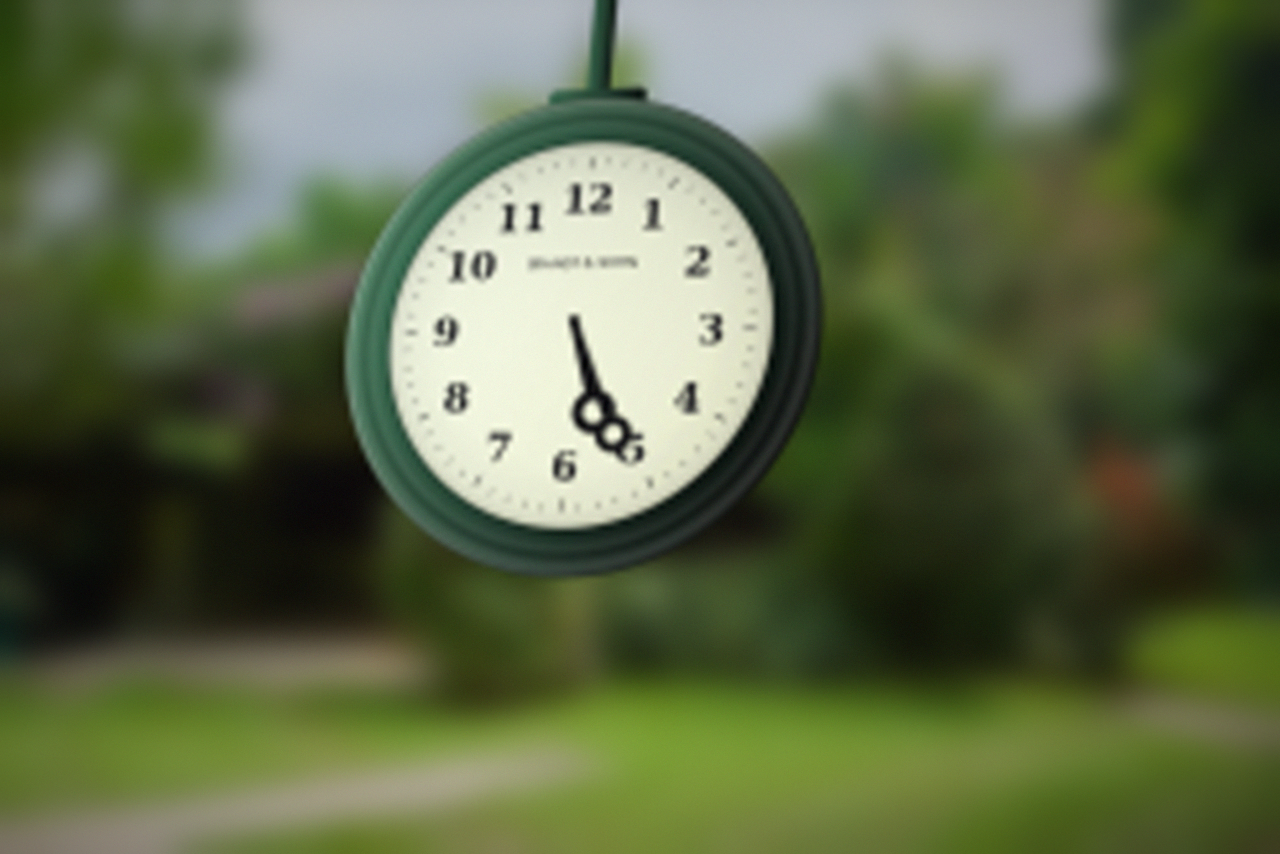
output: 5.26
